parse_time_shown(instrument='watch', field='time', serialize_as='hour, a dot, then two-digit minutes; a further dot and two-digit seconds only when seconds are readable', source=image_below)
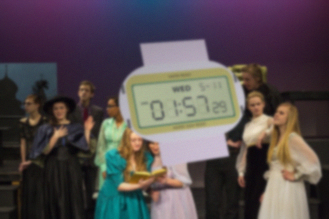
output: 1.57
